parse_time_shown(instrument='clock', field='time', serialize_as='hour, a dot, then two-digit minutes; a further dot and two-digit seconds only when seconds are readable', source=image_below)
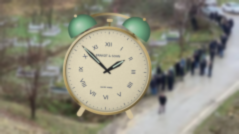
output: 1.52
